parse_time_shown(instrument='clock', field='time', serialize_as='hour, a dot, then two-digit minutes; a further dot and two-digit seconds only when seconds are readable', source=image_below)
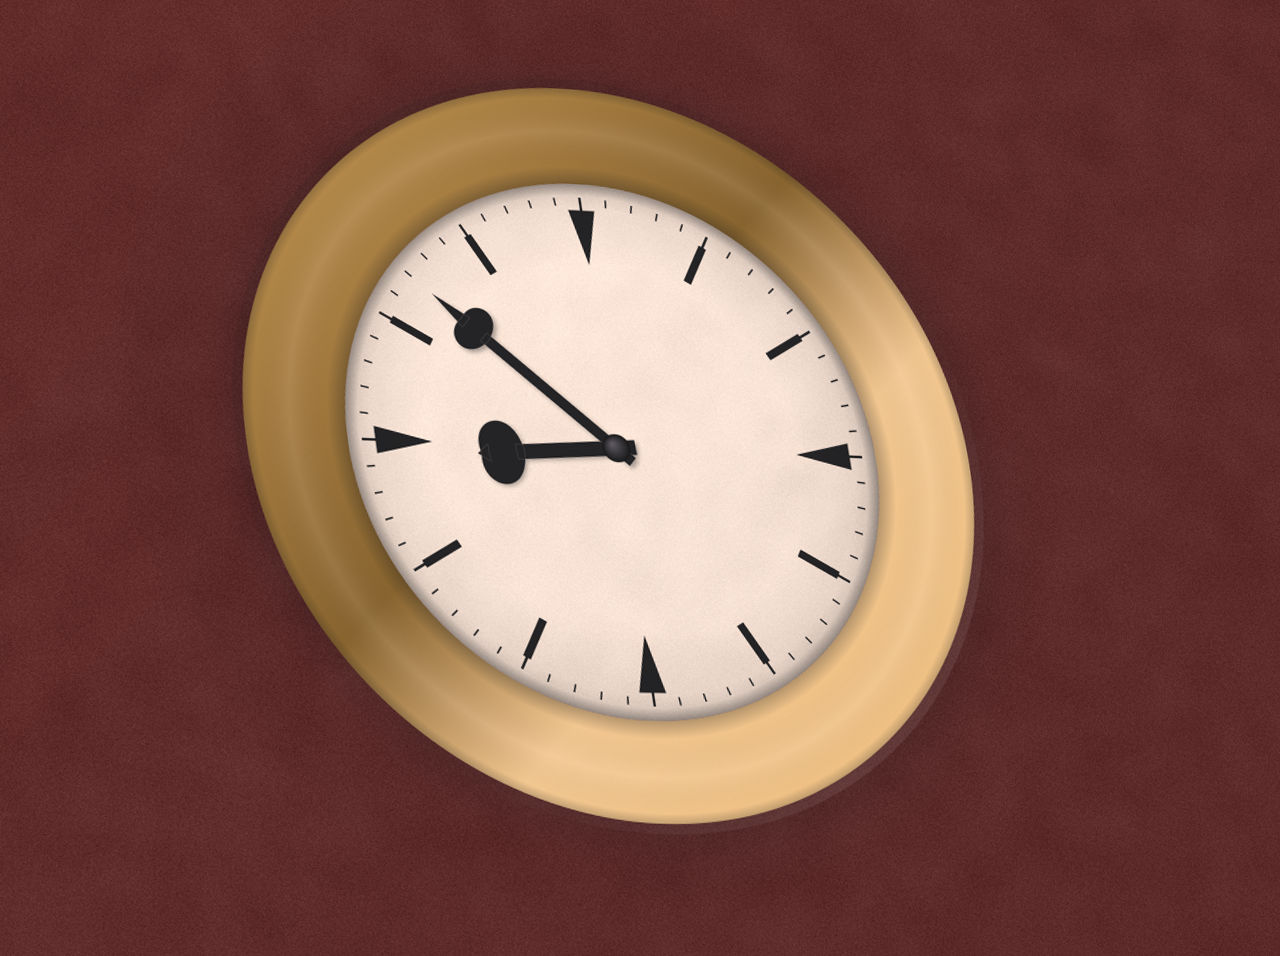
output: 8.52
